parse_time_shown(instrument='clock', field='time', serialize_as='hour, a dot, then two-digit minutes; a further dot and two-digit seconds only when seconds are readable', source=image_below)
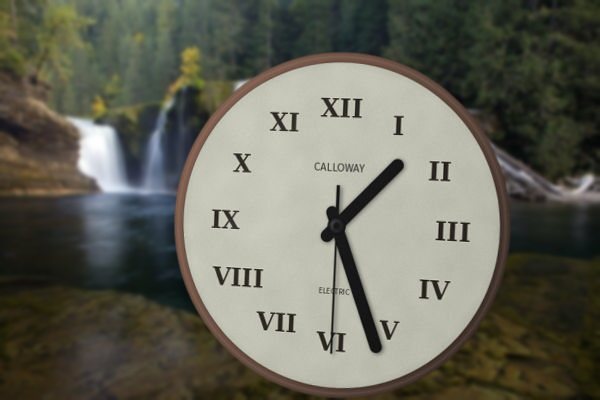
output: 1.26.30
